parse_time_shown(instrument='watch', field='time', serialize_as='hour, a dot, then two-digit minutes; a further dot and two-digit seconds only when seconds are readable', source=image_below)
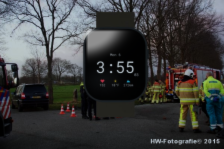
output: 3.55
